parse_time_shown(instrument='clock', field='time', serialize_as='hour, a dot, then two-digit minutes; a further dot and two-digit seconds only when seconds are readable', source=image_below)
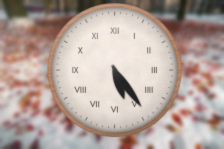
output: 5.24
